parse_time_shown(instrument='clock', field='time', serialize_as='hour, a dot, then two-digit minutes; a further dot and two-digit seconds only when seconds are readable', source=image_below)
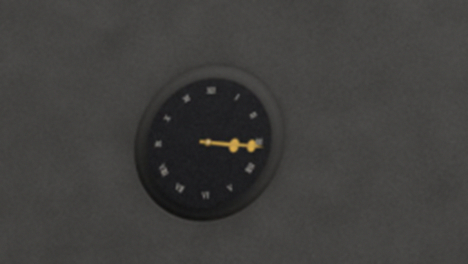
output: 3.16
